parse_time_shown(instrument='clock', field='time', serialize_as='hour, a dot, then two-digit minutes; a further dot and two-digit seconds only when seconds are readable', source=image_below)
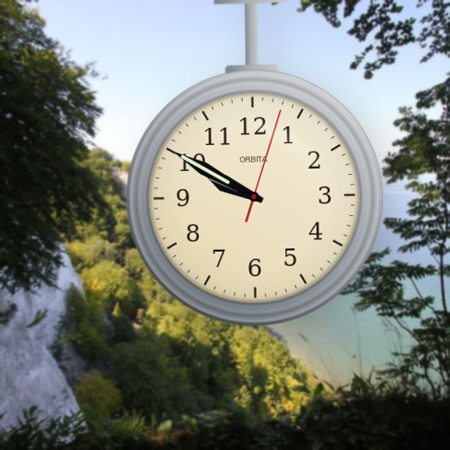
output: 9.50.03
